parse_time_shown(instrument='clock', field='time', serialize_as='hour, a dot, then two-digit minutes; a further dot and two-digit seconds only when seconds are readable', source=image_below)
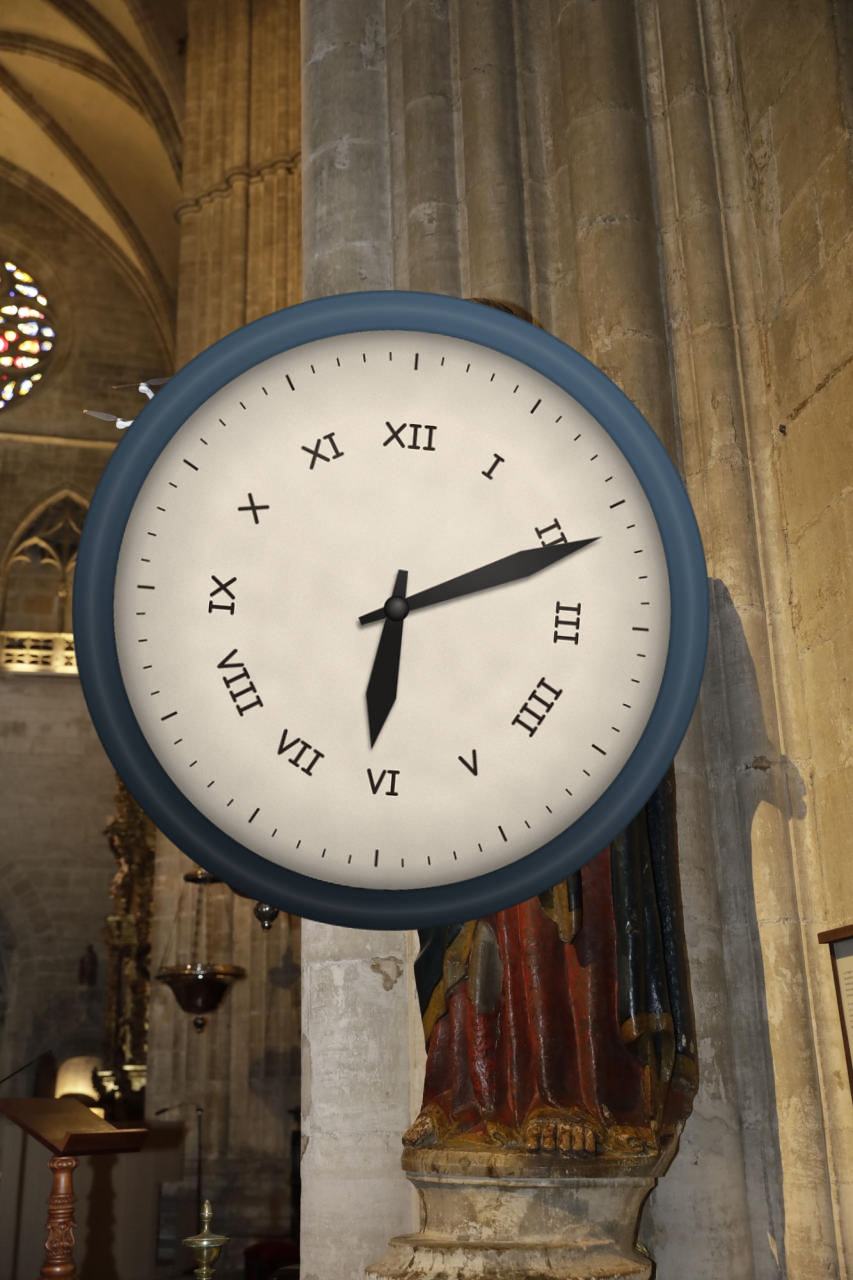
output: 6.11
